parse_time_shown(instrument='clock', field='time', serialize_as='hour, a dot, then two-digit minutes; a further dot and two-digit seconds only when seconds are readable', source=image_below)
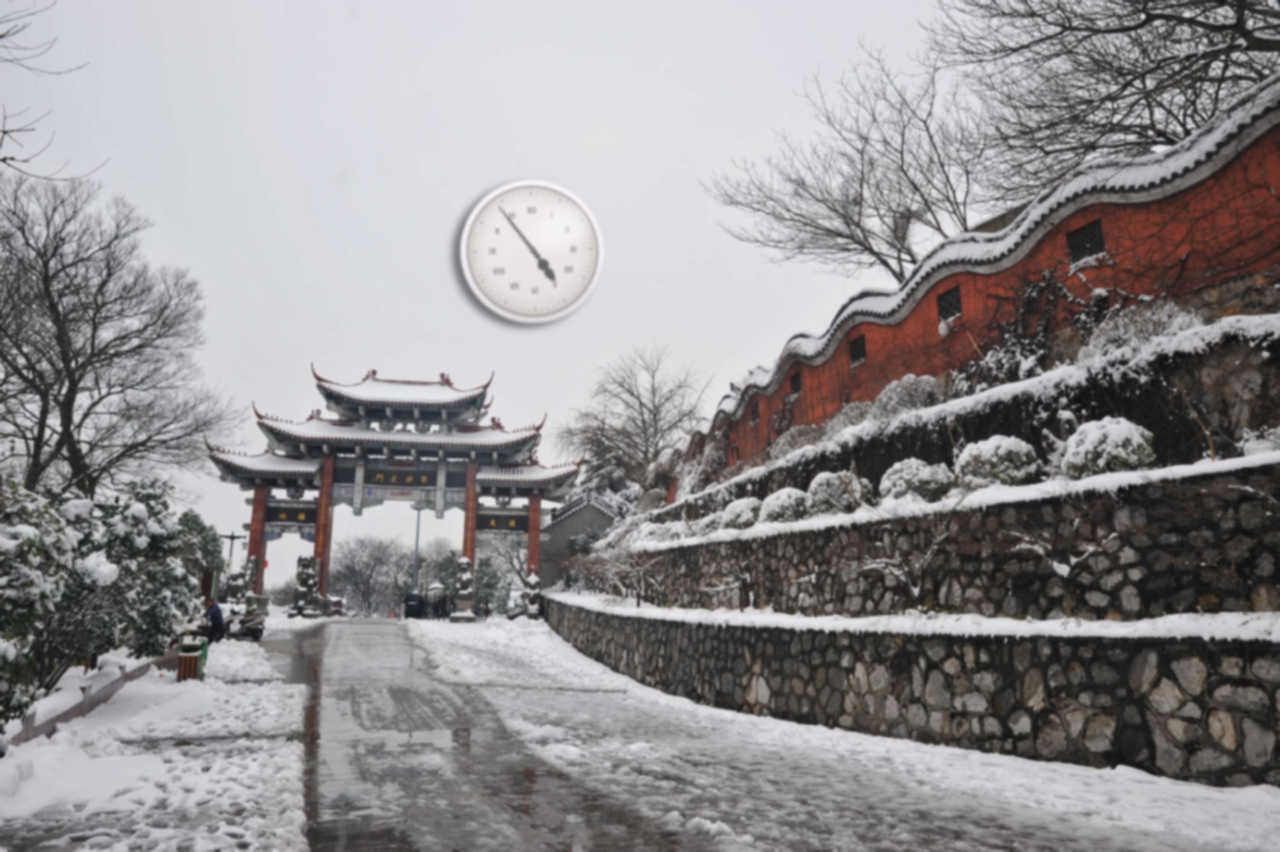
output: 4.54
